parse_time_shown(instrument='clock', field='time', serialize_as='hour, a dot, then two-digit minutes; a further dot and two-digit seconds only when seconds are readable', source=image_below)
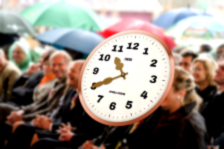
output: 10.40
